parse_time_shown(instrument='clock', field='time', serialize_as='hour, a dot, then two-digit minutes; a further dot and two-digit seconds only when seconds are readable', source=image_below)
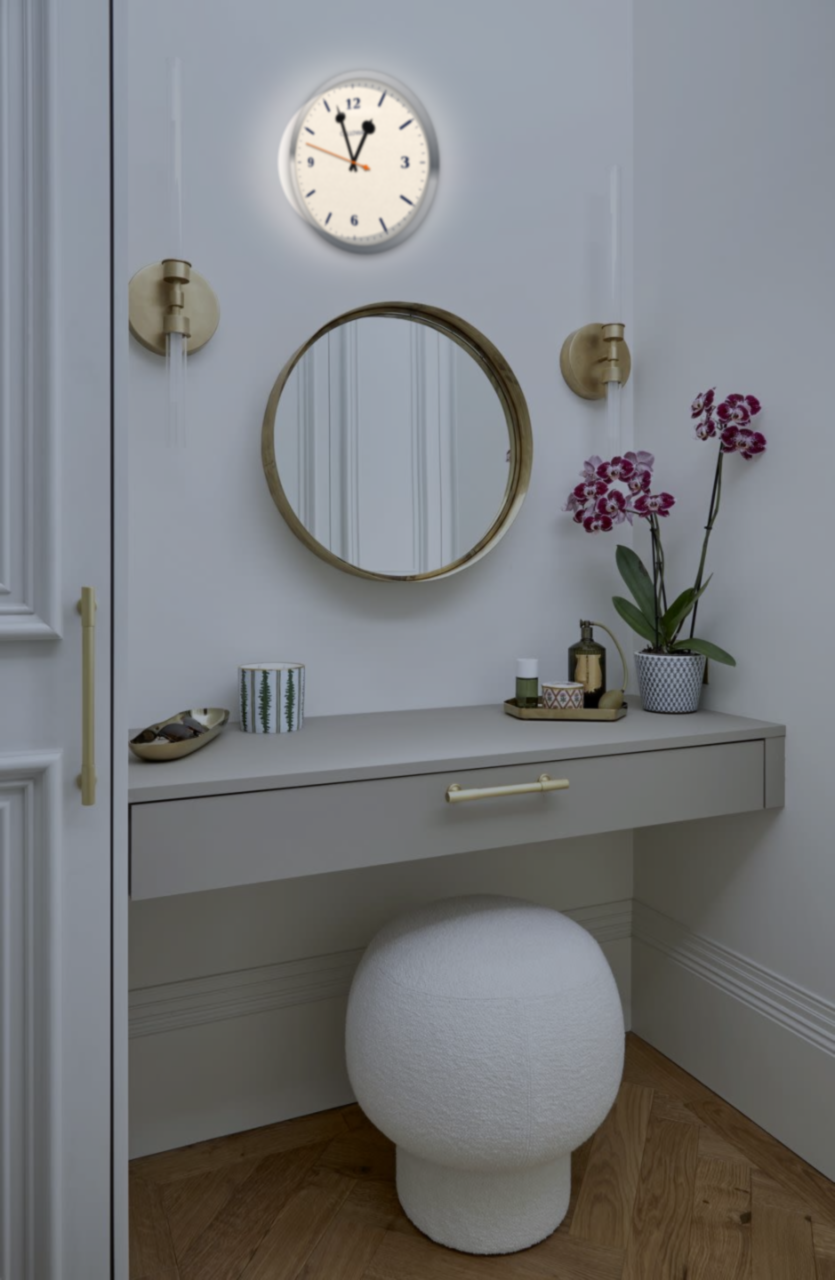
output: 12.56.48
